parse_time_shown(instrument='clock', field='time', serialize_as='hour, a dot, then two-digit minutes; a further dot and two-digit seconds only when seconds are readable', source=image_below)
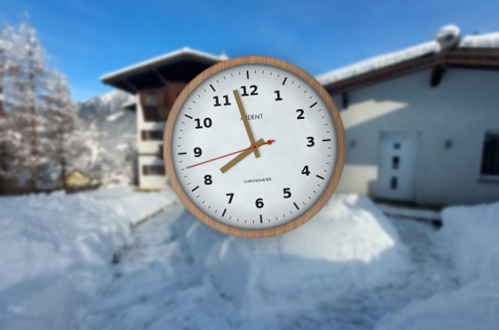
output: 7.57.43
